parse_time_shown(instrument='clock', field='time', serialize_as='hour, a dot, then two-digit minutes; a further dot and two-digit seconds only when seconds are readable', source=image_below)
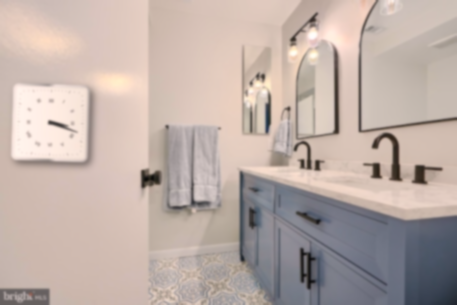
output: 3.18
